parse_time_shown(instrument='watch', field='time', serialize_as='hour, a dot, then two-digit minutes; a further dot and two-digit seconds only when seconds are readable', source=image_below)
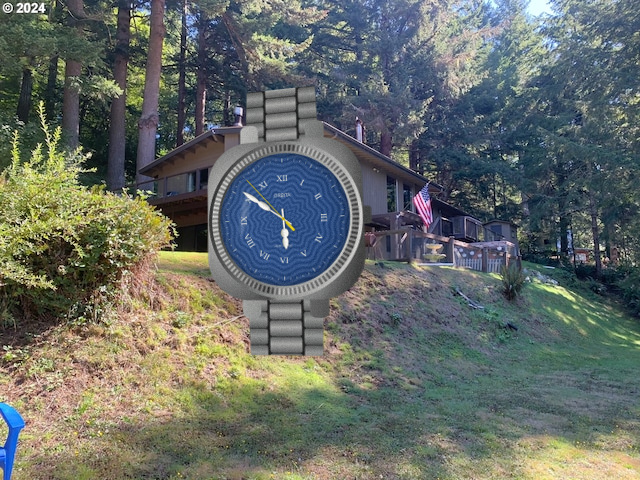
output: 5.50.53
